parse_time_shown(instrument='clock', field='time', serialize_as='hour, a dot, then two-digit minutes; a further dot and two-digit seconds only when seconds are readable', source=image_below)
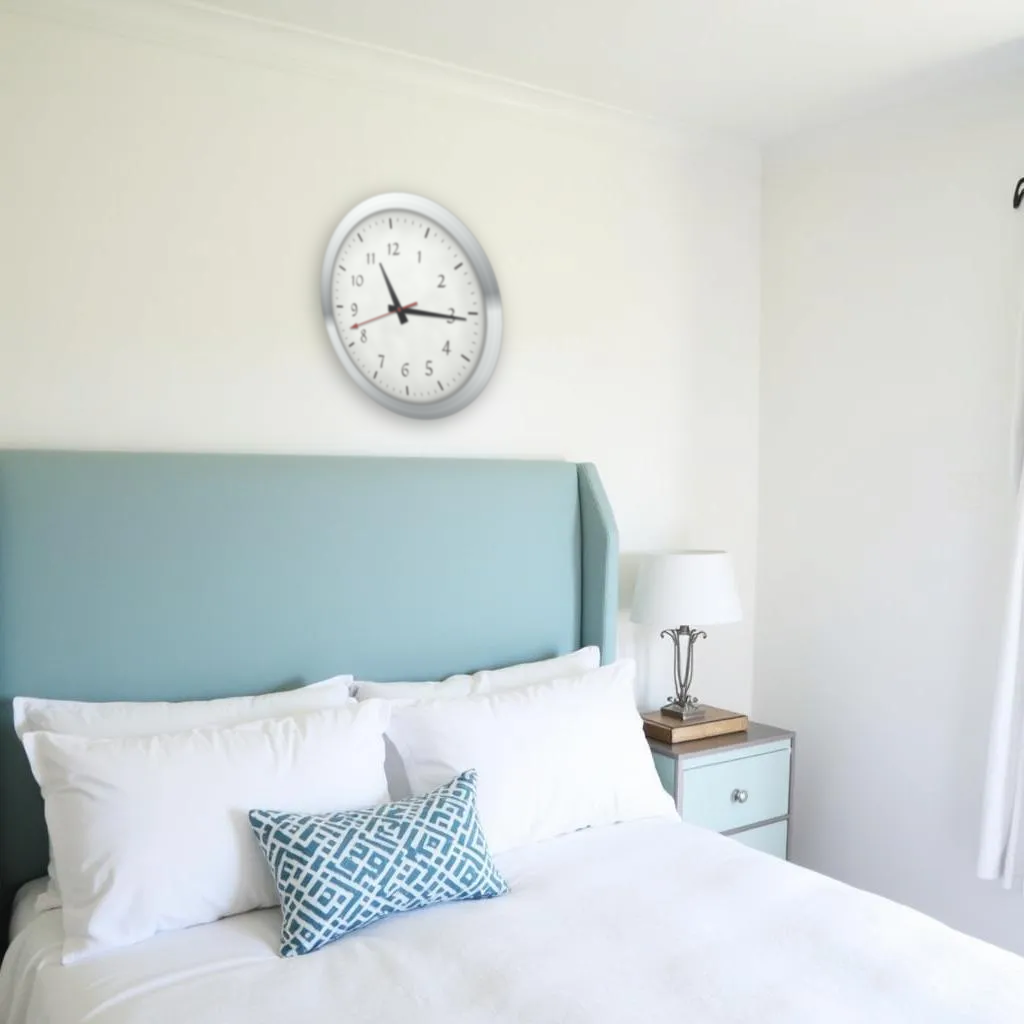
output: 11.15.42
